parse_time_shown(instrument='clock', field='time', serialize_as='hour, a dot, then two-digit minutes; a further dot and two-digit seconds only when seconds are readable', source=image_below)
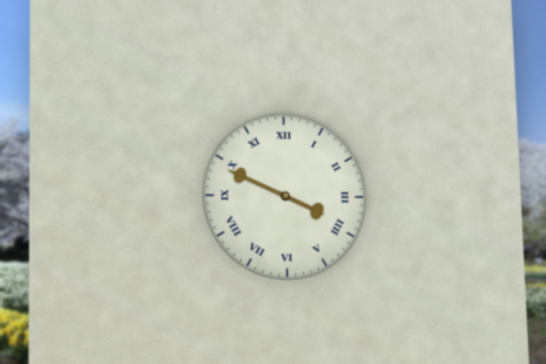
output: 3.49
